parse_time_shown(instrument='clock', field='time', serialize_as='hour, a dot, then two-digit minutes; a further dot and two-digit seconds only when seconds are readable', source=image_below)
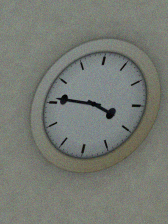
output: 3.46
